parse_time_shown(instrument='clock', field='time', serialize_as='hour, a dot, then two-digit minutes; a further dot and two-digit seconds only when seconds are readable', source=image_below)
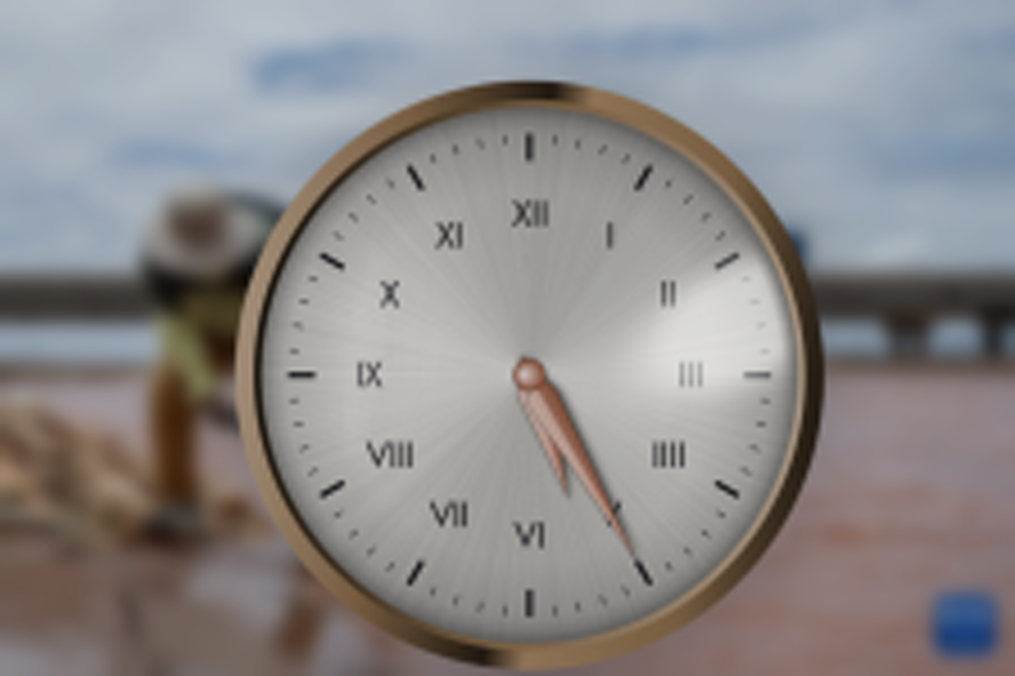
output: 5.25
